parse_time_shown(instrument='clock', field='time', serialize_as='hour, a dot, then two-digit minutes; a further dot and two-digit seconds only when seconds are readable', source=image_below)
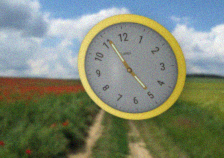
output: 4.56
